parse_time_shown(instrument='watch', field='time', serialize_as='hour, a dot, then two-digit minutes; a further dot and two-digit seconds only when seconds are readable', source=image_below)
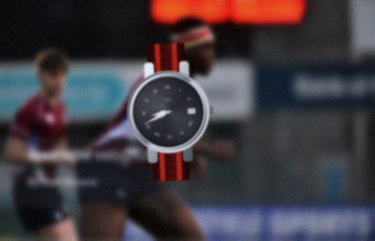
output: 8.41
